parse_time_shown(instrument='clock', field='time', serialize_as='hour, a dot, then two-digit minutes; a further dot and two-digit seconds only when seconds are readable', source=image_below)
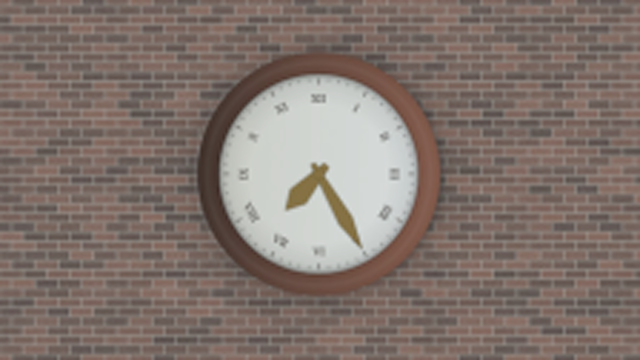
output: 7.25
